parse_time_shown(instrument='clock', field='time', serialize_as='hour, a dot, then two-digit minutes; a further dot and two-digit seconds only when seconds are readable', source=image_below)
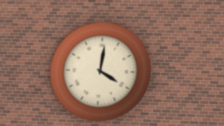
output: 4.01
